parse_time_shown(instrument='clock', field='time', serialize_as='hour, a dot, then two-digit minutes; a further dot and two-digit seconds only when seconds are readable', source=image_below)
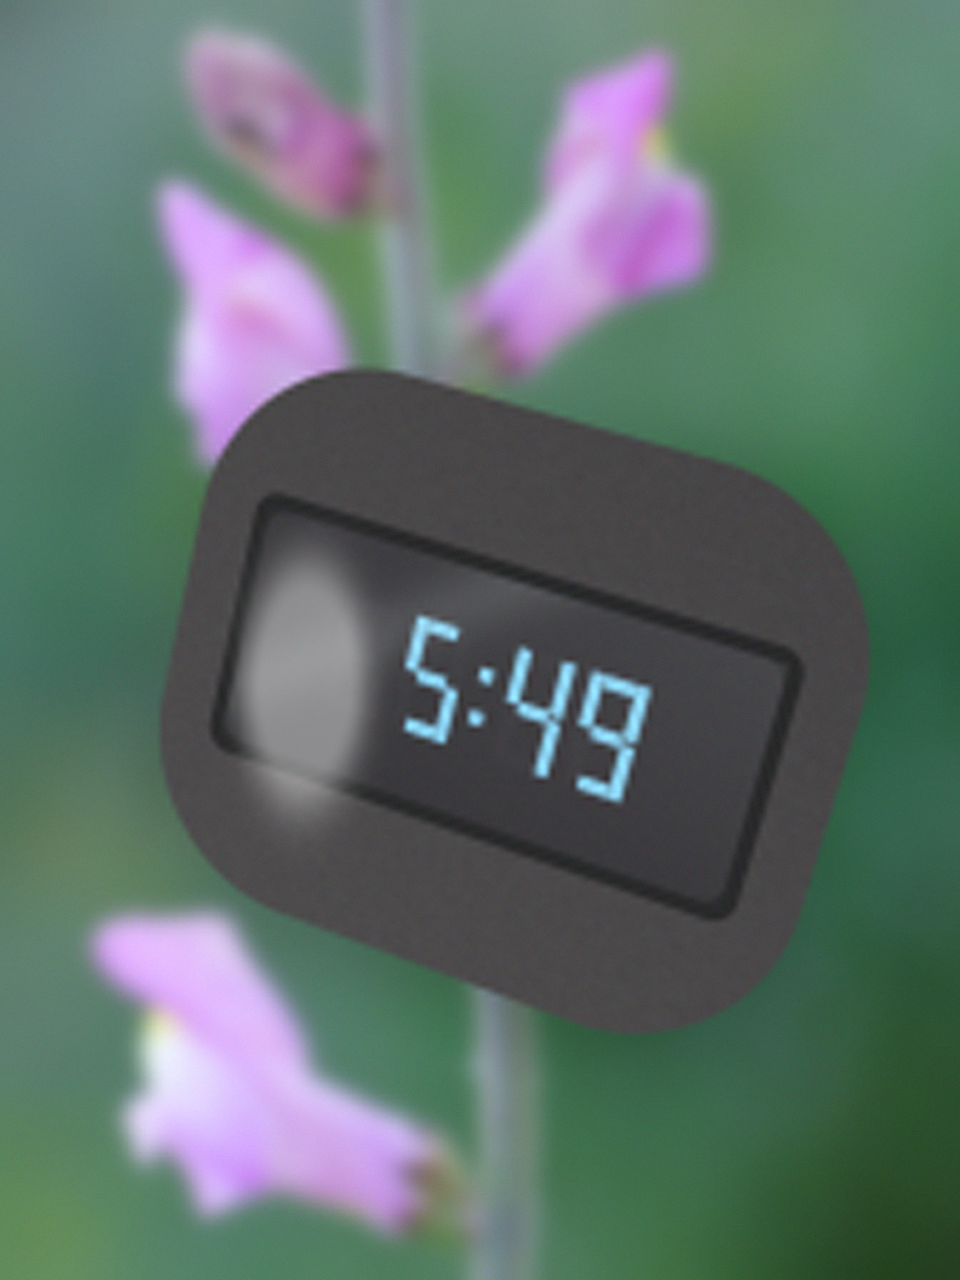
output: 5.49
